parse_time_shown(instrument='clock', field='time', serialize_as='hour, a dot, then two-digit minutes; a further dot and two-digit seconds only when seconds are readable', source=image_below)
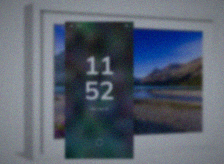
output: 11.52
